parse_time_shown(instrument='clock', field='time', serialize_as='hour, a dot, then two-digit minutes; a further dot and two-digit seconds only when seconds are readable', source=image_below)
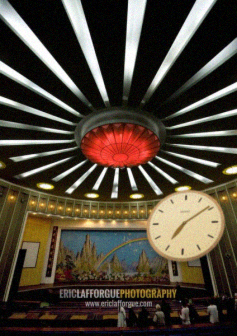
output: 7.09
